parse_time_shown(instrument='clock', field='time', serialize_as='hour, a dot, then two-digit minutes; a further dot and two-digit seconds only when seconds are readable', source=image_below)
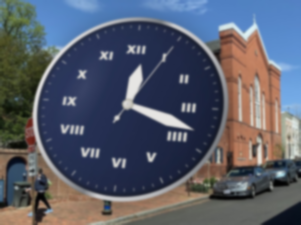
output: 12.18.05
